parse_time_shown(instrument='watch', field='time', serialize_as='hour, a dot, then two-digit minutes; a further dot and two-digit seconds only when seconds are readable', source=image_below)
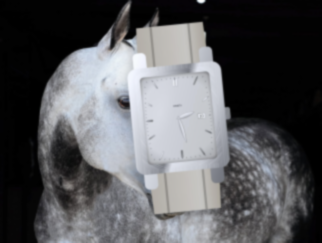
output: 2.28
